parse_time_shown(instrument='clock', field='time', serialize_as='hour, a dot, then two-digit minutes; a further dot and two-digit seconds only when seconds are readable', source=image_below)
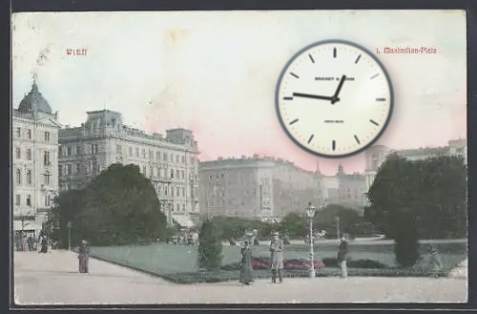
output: 12.46
